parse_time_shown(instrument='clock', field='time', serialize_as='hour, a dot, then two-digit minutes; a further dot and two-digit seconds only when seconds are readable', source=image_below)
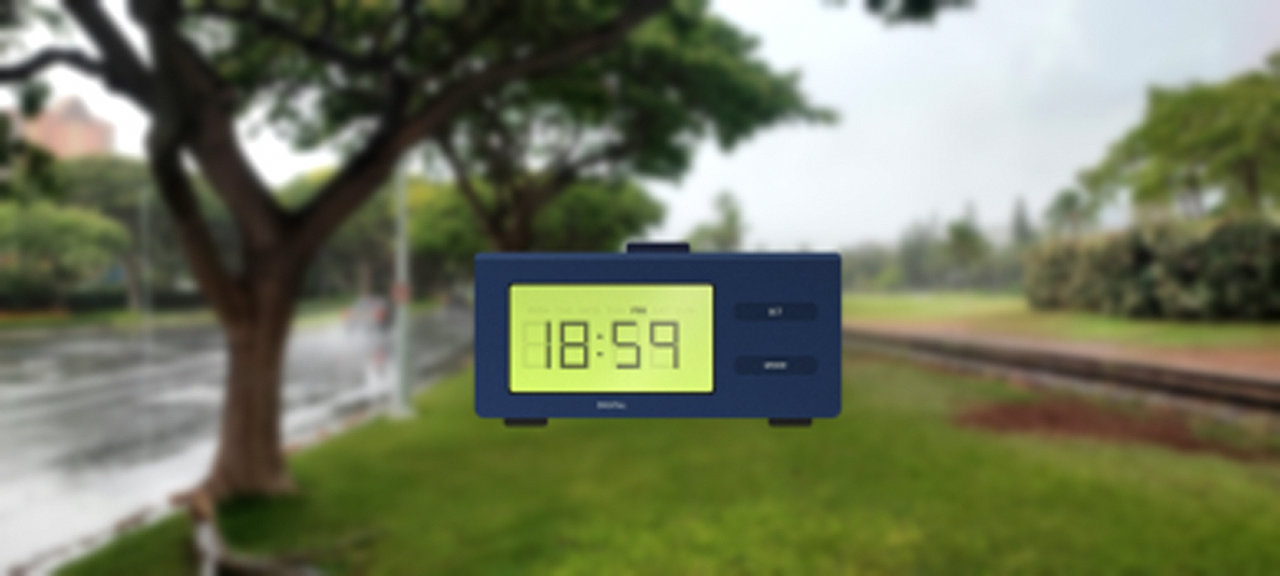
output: 18.59
